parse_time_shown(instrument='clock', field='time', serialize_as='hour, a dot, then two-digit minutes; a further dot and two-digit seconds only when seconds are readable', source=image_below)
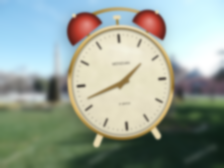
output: 1.42
